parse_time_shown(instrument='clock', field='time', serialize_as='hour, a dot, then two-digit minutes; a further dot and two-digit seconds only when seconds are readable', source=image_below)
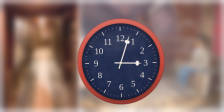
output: 3.03
